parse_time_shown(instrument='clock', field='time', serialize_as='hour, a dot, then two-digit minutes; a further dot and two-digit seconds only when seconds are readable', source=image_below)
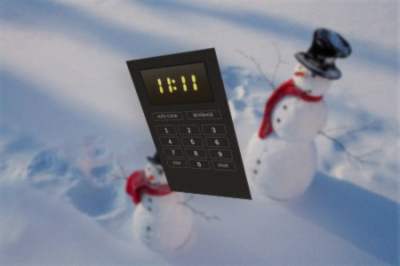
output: 11.11
